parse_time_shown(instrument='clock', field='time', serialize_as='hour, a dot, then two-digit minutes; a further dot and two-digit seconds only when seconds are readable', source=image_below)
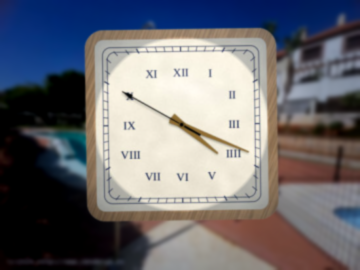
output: 4.18.50
